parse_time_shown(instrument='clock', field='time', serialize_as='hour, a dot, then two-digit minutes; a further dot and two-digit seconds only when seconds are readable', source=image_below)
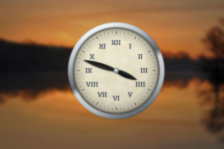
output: 3.48
